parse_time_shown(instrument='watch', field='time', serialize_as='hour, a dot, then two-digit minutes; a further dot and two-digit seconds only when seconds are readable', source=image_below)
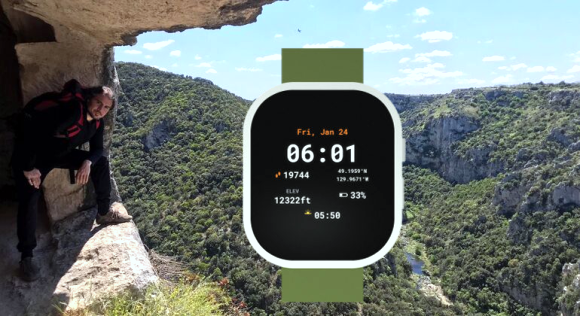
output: 6.01
